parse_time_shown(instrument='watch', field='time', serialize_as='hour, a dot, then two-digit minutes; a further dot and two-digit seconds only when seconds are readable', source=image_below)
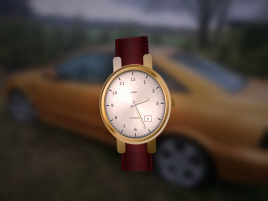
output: 2.26
